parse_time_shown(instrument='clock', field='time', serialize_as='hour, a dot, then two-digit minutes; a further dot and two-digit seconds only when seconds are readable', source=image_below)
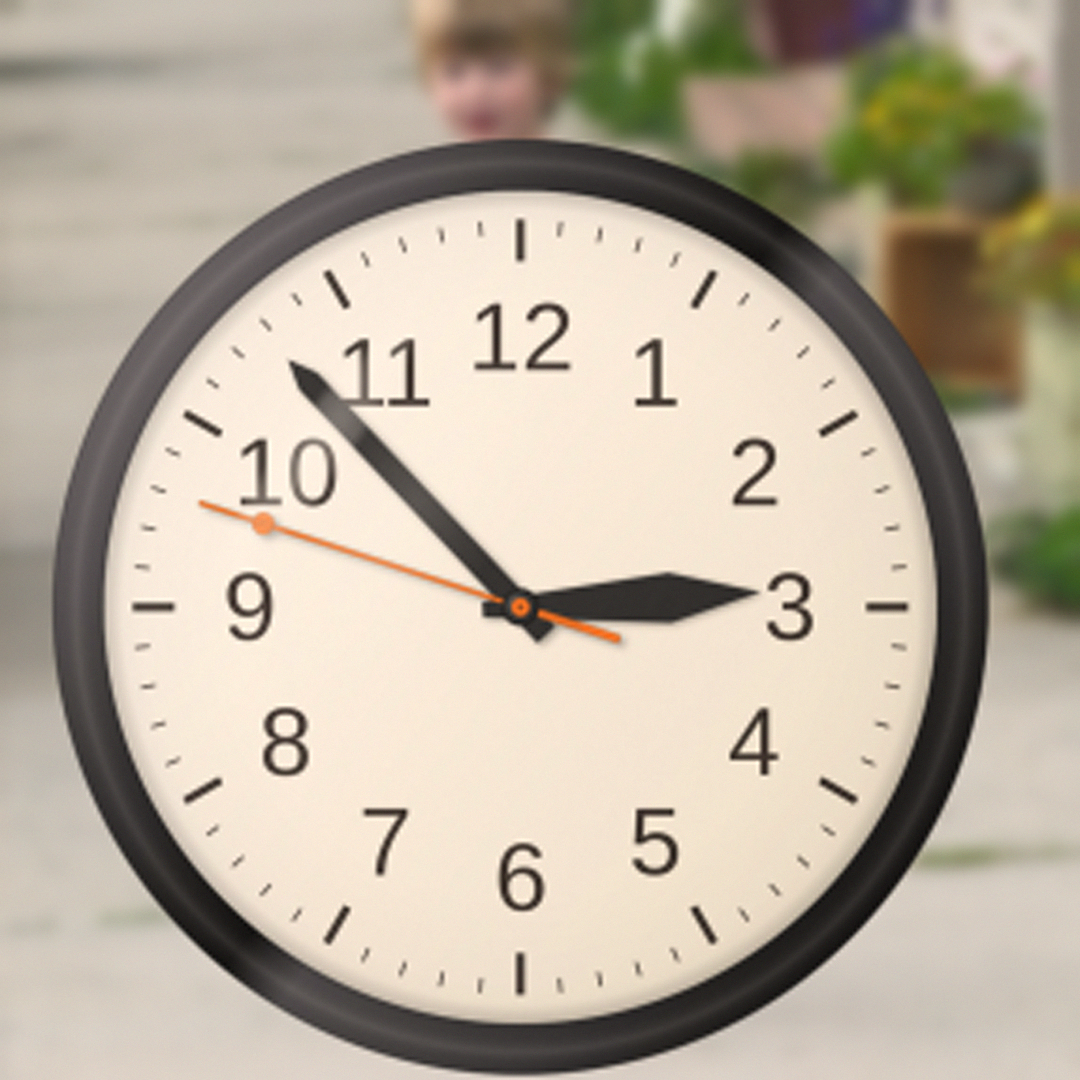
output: 2.52.48
